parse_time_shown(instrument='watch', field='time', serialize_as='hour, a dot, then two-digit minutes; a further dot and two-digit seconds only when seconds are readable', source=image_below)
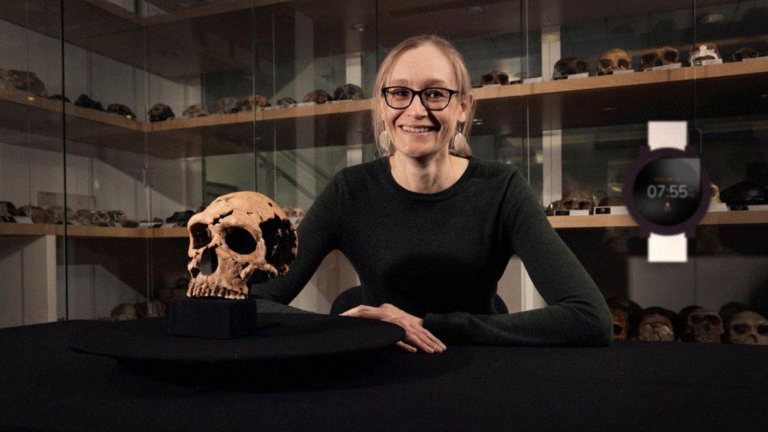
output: 7.55
